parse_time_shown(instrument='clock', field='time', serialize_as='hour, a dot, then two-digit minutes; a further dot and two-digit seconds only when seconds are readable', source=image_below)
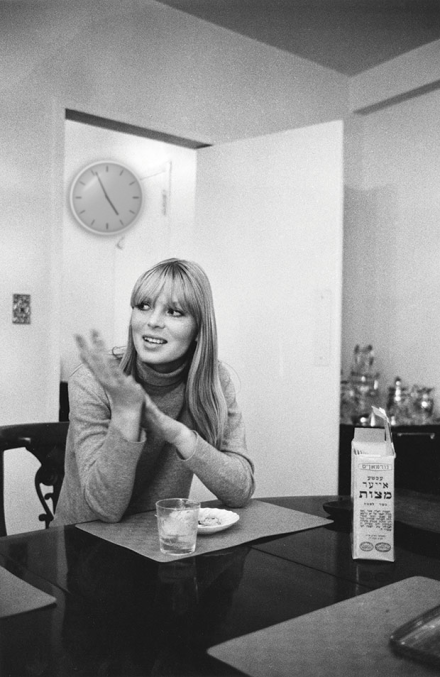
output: 4.56
